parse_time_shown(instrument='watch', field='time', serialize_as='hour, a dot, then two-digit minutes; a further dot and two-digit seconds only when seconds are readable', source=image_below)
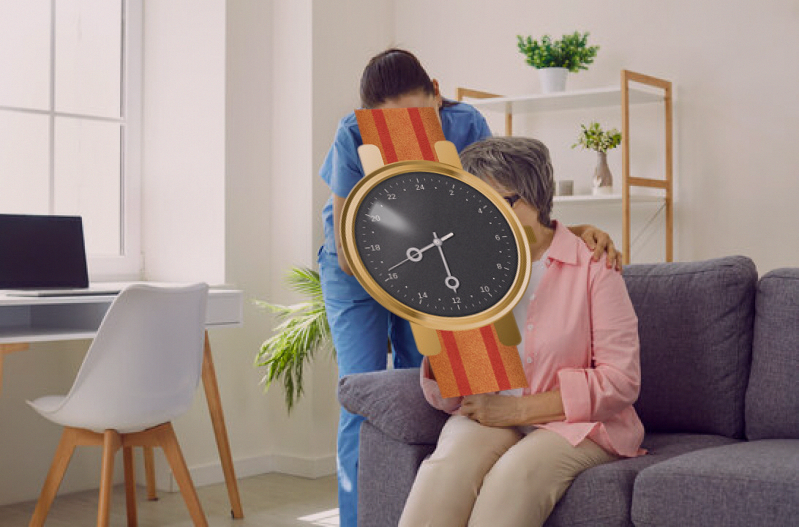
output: 16.29.41
